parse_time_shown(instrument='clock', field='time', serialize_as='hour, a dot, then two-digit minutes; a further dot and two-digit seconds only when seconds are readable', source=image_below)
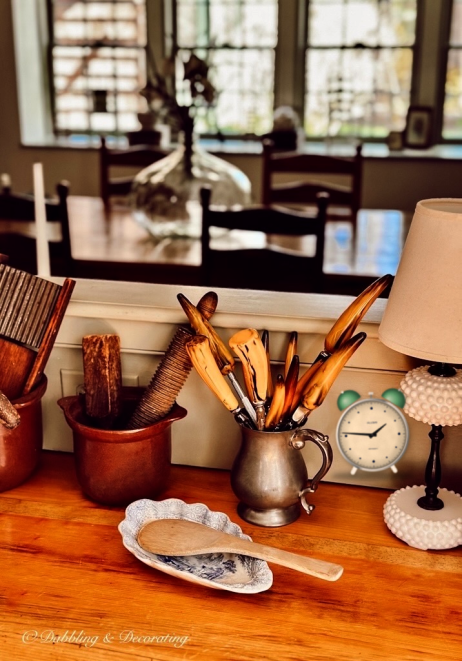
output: 1.46
